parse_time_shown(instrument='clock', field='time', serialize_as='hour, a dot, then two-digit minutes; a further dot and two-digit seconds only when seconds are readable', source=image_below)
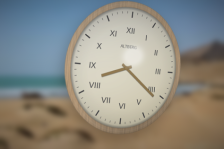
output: 8.21
